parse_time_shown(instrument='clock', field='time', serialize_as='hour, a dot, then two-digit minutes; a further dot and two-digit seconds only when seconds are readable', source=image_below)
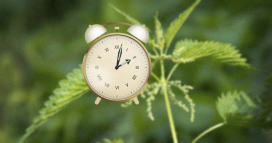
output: 2.02
